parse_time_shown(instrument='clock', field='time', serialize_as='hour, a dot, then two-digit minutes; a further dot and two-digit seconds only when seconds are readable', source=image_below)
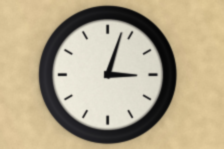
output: 3.03
